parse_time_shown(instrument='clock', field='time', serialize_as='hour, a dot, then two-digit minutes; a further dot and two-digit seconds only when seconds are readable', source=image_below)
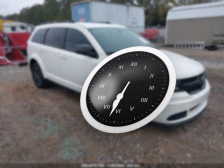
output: 6.32
